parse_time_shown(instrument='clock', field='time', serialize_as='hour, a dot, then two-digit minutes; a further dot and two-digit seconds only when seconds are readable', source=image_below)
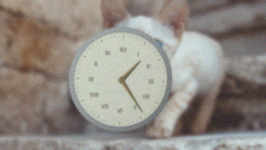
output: 1.24
